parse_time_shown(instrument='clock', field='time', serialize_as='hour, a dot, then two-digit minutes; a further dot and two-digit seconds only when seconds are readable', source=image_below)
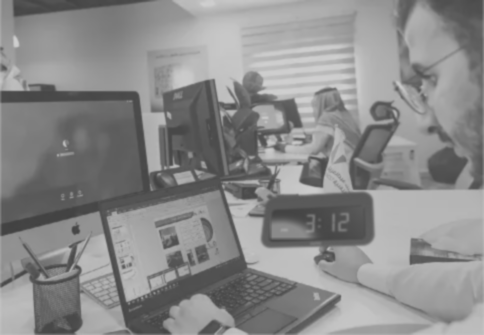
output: 3.12
